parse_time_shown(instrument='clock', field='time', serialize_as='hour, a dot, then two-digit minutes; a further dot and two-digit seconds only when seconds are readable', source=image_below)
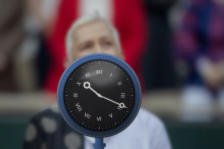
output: 10.19
